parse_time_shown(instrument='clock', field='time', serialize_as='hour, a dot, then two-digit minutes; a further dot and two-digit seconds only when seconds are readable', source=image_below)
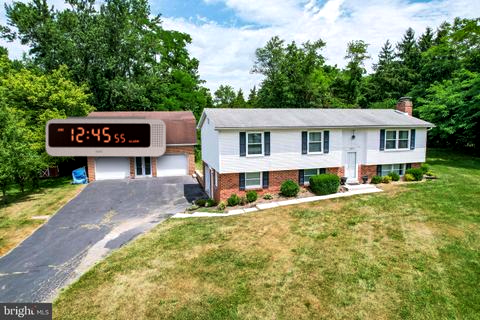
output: 12.45
